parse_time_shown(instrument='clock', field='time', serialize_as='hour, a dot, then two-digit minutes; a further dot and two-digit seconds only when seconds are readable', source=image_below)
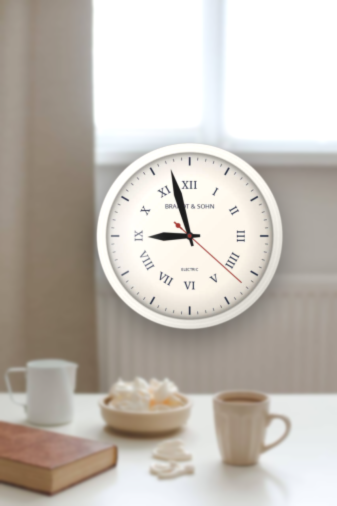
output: 8.57.22
